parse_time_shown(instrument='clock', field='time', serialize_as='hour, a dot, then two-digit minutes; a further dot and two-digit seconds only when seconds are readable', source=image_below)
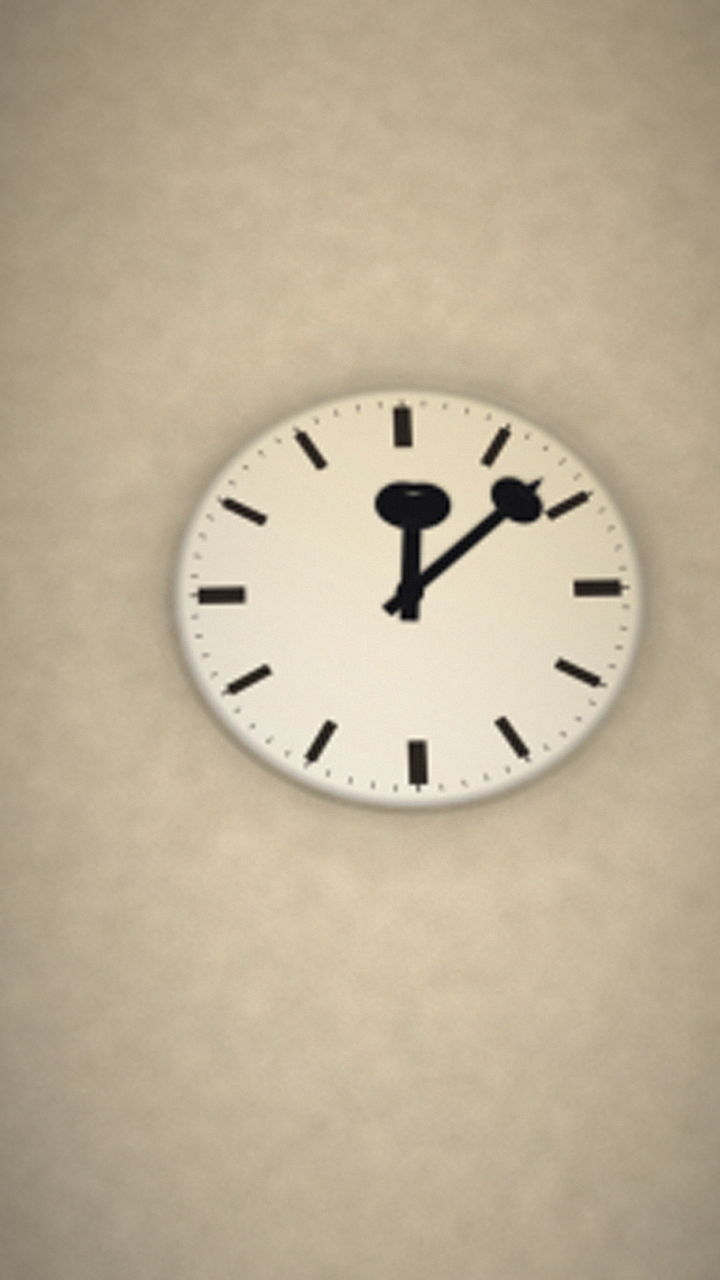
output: 12.08
